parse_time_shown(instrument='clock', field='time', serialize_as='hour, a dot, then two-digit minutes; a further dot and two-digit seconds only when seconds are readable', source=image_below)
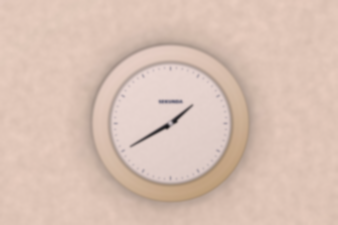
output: 1.40
